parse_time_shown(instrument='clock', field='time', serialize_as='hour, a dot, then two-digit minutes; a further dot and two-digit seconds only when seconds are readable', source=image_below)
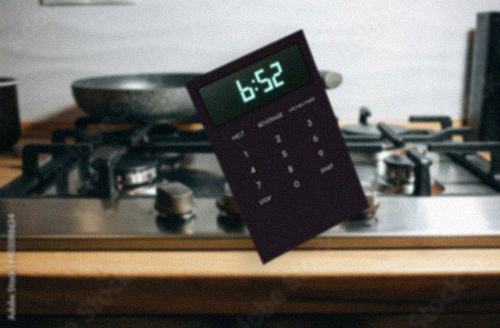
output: 6.52
